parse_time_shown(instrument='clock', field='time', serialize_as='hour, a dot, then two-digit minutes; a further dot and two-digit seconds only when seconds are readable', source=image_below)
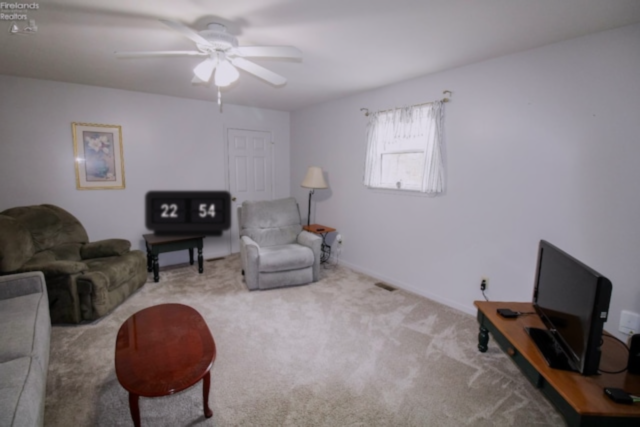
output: 22.54
